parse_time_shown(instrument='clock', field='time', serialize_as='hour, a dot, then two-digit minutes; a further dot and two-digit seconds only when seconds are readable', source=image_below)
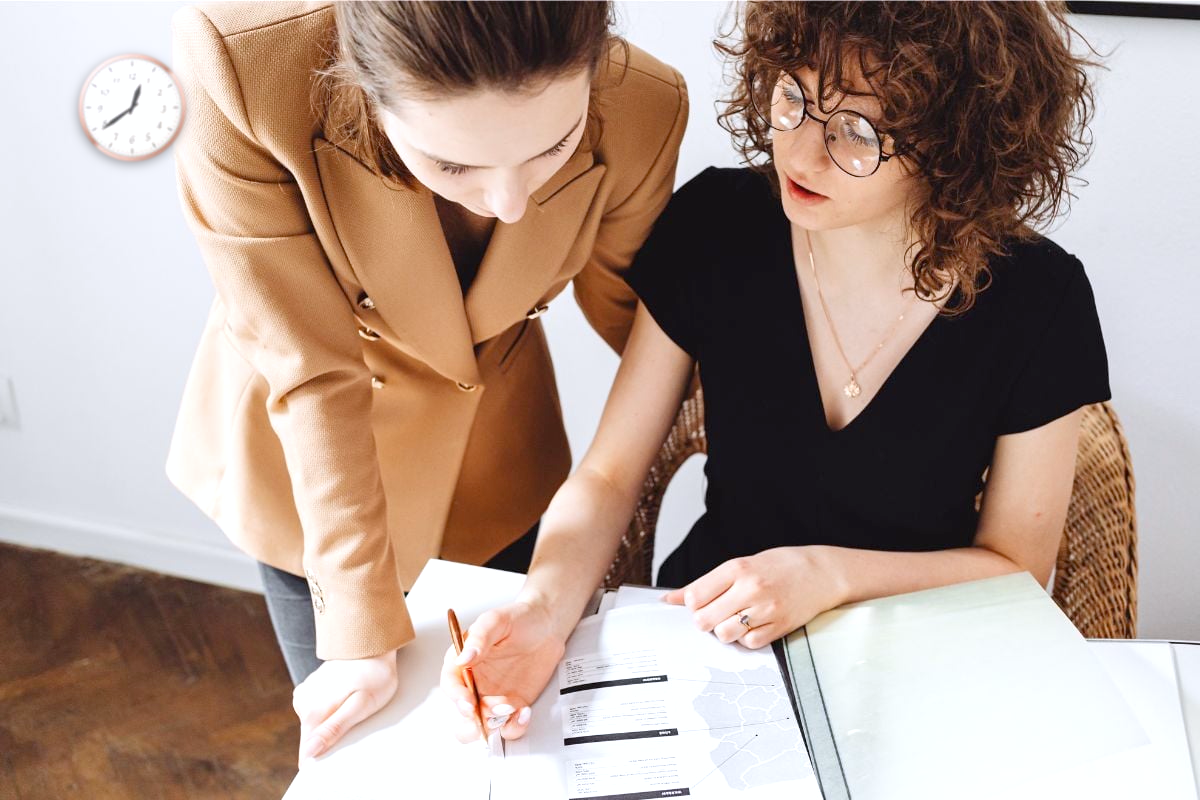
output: 12.39
